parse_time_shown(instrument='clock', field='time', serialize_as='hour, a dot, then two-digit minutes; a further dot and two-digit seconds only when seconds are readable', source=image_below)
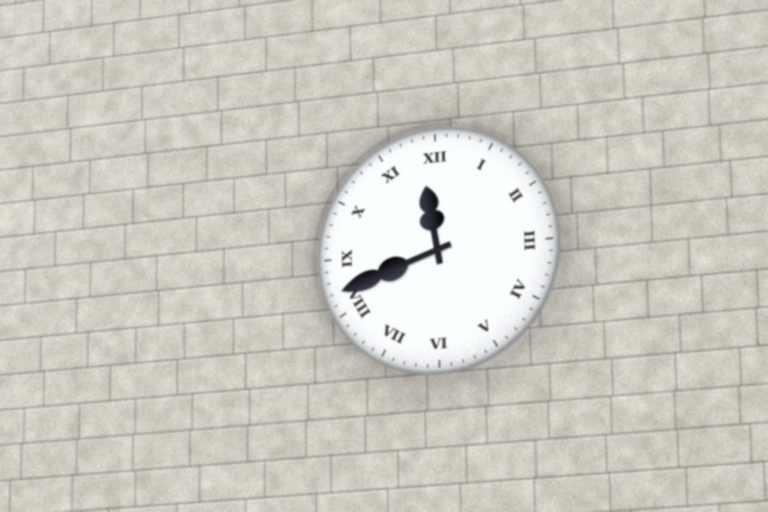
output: 11.42
